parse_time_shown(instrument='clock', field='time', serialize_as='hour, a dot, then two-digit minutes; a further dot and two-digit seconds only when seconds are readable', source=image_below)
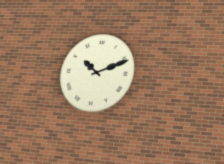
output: 10.11
